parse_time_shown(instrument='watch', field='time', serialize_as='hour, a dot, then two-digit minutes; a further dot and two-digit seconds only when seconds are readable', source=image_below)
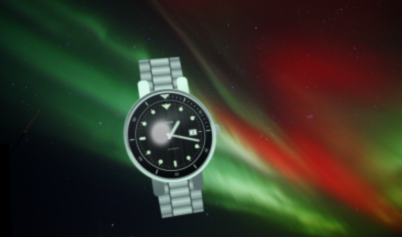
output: 1.18
